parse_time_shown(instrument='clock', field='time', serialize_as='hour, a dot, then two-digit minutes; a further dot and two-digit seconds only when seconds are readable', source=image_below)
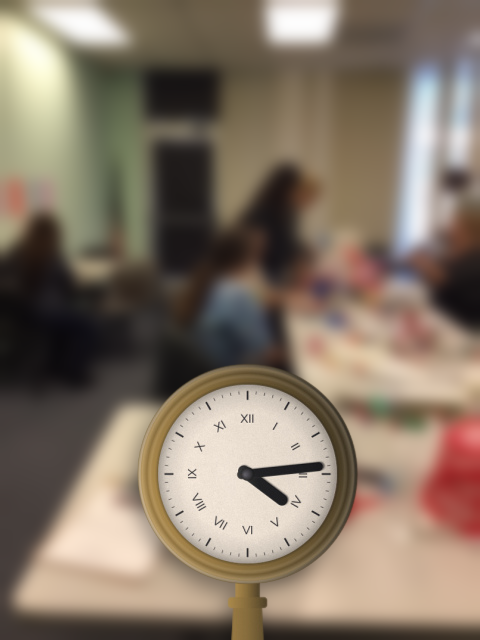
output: 4.14
